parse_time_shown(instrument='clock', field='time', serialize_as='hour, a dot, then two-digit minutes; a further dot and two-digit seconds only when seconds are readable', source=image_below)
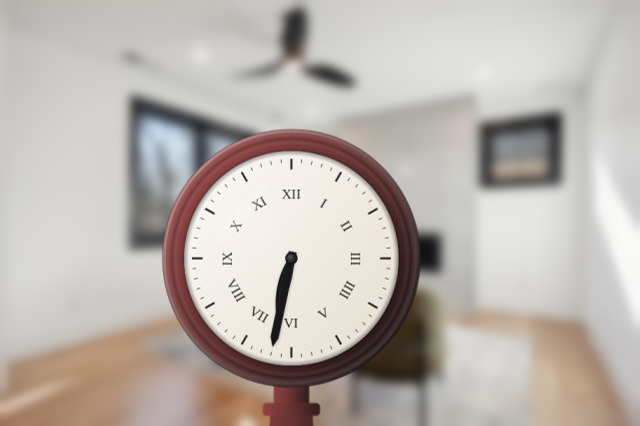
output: 6.32
